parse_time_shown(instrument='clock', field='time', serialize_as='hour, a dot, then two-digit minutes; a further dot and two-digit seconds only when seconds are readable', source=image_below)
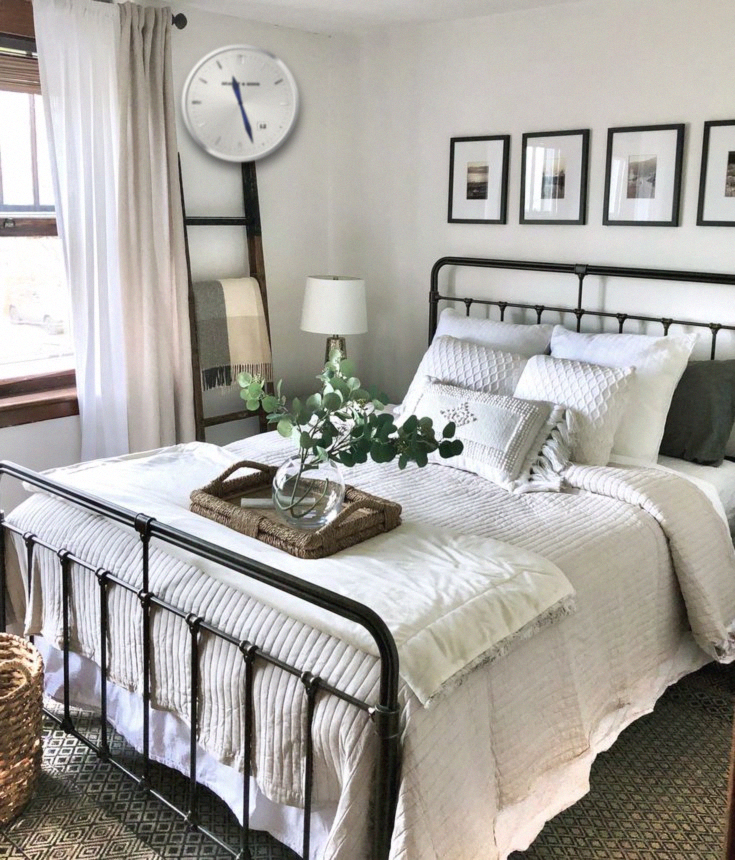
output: 11.27
